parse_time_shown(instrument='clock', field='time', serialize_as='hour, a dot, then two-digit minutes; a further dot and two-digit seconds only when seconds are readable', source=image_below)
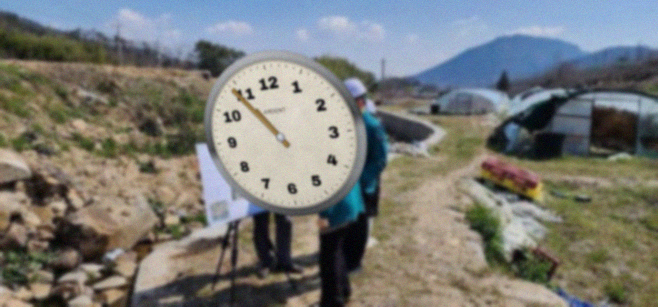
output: 10.54
